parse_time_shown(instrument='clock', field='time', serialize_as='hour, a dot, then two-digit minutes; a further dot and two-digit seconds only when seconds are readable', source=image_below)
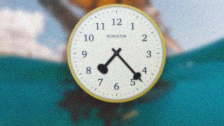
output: 7.23
